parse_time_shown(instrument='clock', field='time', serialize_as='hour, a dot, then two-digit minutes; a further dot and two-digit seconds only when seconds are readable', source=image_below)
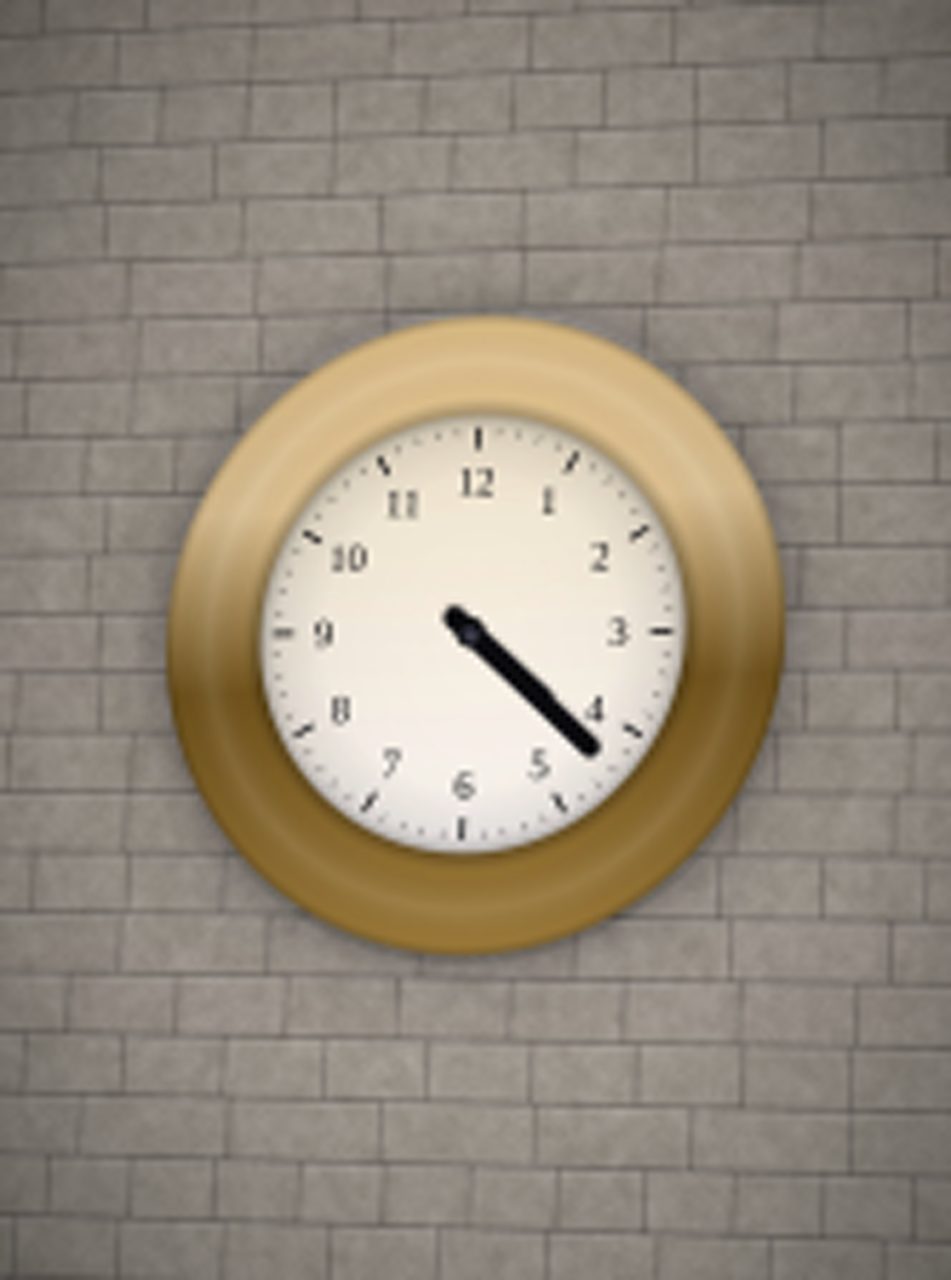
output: 4.22
